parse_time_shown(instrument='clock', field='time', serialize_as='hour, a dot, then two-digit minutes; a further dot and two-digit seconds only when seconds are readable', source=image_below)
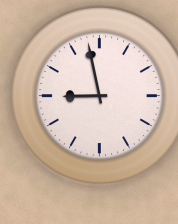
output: 8.58
